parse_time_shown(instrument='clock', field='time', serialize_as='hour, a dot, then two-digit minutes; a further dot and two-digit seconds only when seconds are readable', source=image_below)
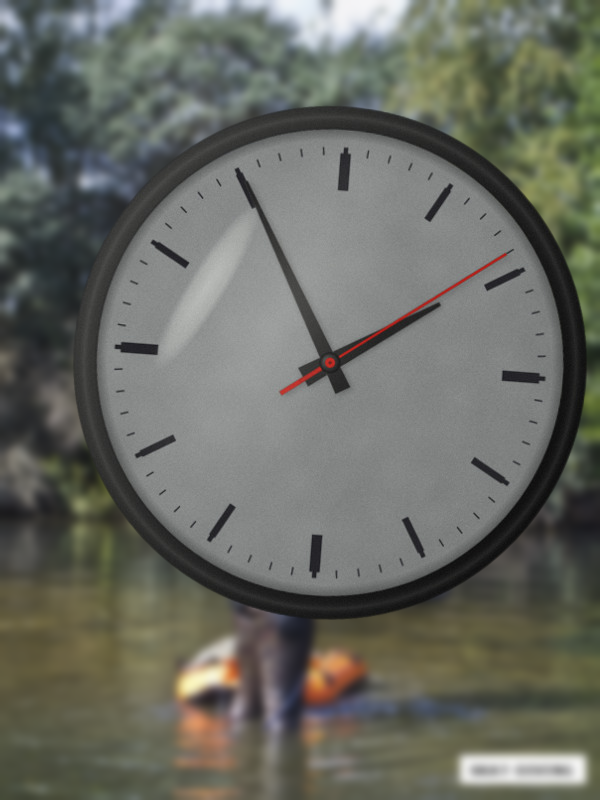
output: 1.55.09
